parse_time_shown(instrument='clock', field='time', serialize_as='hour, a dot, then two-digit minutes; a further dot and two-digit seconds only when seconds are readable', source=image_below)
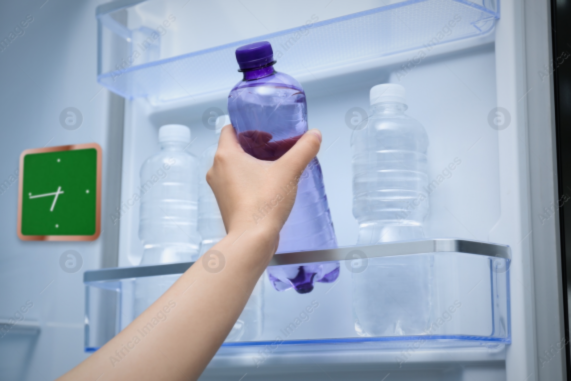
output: 6.44
